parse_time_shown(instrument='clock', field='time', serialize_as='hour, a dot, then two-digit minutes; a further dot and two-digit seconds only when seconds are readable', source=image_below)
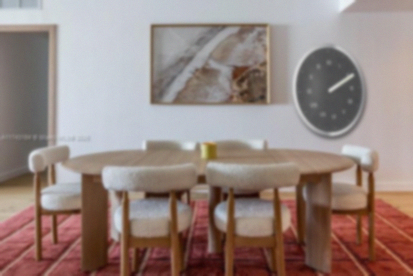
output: 2.11
